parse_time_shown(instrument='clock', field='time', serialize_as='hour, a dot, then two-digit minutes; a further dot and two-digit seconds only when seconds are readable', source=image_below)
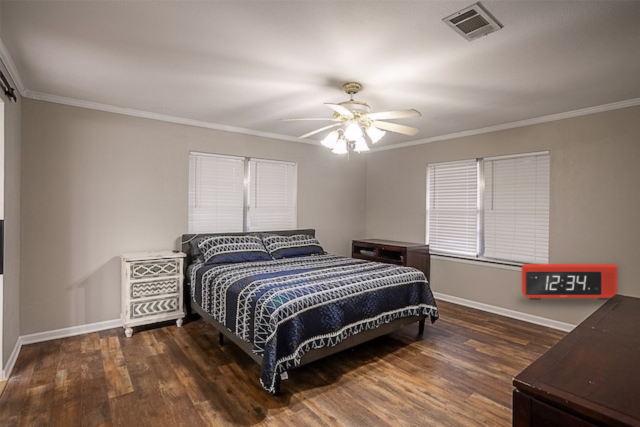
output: 12.34
